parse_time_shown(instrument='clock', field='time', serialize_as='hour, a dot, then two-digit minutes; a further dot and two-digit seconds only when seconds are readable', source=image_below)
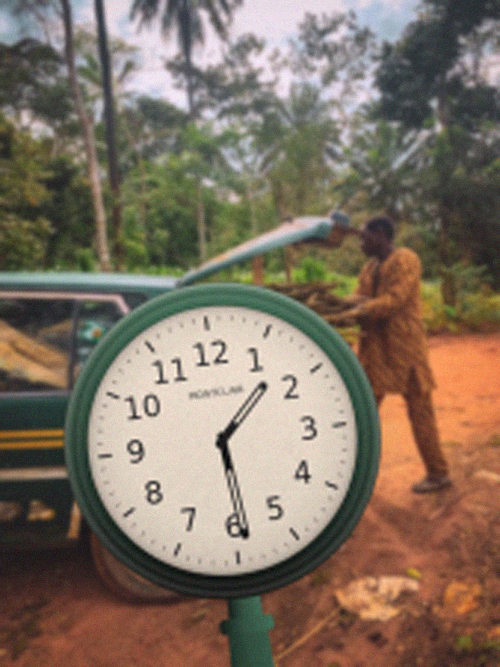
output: 1.29
